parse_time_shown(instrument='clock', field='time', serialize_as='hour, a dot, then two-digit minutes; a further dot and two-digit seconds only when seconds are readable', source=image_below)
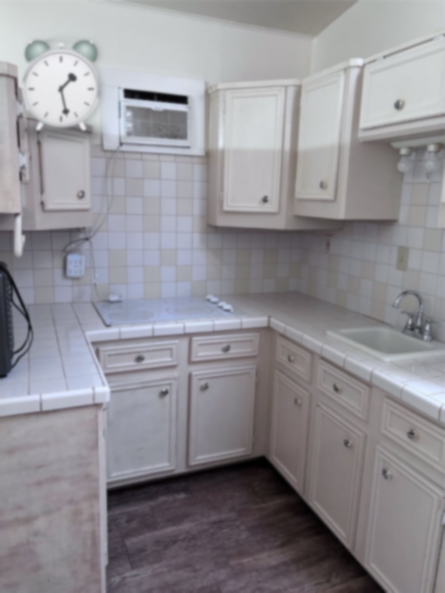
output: 1.28
